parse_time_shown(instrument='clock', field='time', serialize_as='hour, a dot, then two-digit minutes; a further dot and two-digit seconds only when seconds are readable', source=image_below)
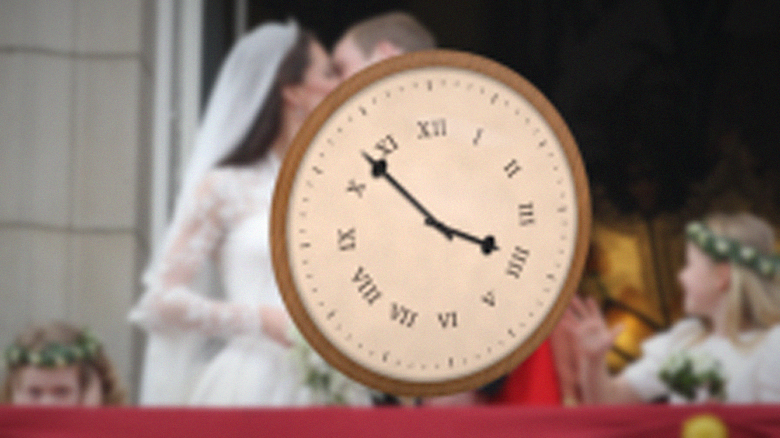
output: 3.53
